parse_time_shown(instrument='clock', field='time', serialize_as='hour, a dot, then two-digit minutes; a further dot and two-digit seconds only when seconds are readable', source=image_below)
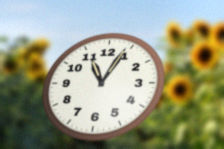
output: 11.04
